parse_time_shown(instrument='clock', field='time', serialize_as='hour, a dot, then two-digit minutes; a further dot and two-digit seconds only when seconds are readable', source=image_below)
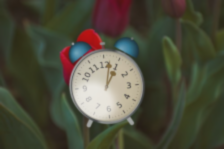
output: 1.02
